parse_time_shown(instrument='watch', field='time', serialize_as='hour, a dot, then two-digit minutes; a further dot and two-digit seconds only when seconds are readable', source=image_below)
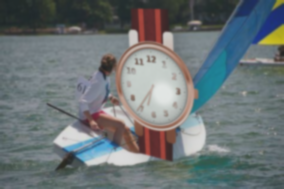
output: 6.36
